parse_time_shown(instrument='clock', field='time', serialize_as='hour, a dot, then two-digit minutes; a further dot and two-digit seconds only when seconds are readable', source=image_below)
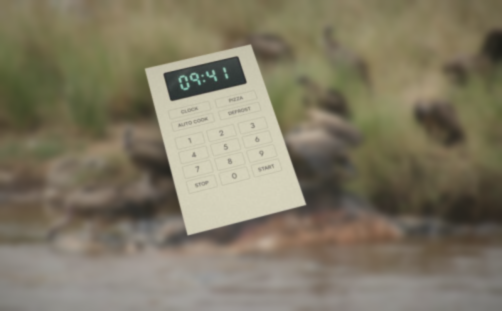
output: 9.41
